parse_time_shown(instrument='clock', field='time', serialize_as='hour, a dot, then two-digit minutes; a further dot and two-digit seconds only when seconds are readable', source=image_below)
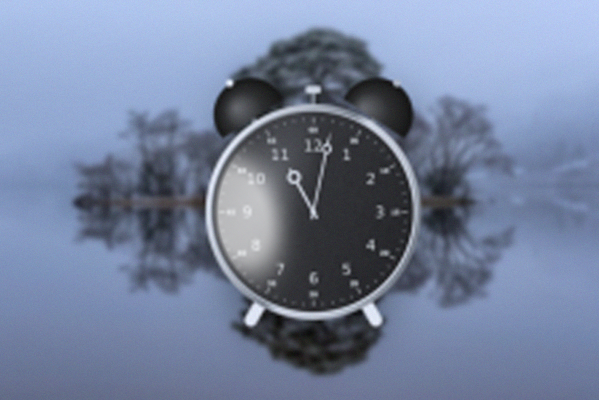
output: 11.02
